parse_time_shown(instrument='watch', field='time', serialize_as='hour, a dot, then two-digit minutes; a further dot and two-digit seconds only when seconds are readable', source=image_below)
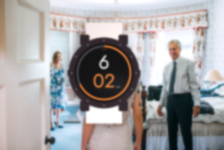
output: 6.02
